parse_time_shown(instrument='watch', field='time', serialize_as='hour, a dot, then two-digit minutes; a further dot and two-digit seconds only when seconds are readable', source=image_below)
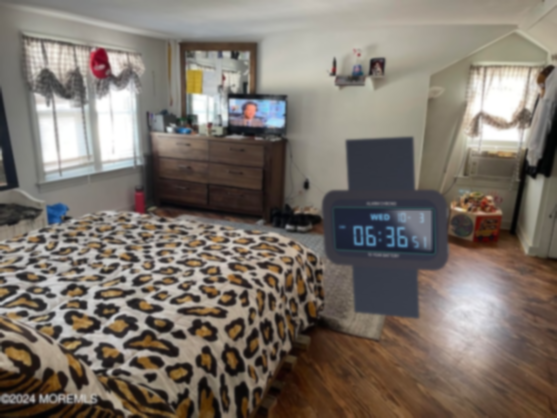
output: 6.36
